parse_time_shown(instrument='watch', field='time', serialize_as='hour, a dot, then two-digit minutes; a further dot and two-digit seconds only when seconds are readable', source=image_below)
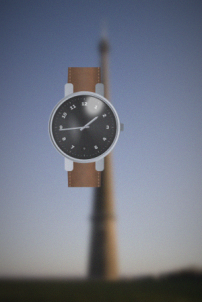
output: 1.44
